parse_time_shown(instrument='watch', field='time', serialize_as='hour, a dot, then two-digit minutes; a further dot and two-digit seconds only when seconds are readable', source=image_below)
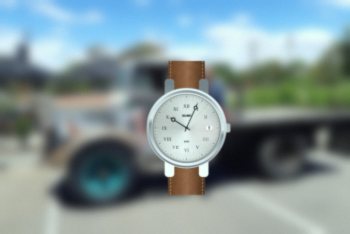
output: 10.04
